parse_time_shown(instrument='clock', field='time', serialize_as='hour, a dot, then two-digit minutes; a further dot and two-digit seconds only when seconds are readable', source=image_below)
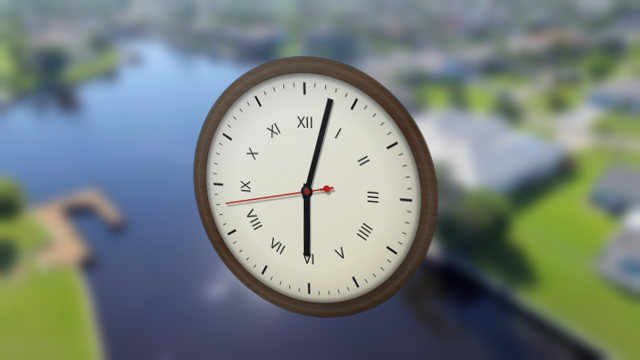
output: 6.02.43
